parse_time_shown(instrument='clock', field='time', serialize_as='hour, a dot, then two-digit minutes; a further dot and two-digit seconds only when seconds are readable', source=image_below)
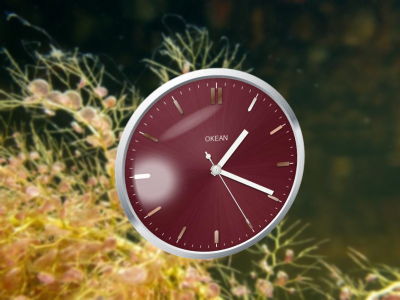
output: 1.19.25
